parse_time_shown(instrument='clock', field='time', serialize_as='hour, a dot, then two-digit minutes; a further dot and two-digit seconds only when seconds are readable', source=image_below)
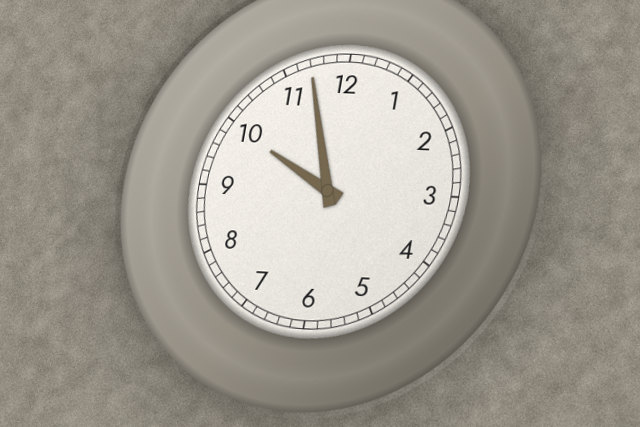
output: 9.57
